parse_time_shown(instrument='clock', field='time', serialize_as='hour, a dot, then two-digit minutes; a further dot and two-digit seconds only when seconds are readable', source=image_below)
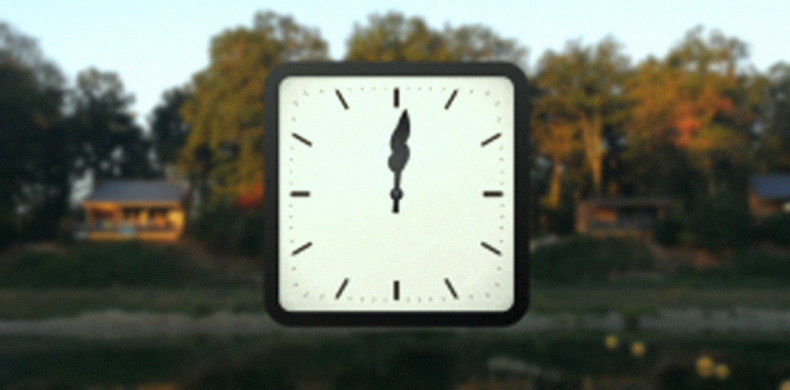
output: 12.01
